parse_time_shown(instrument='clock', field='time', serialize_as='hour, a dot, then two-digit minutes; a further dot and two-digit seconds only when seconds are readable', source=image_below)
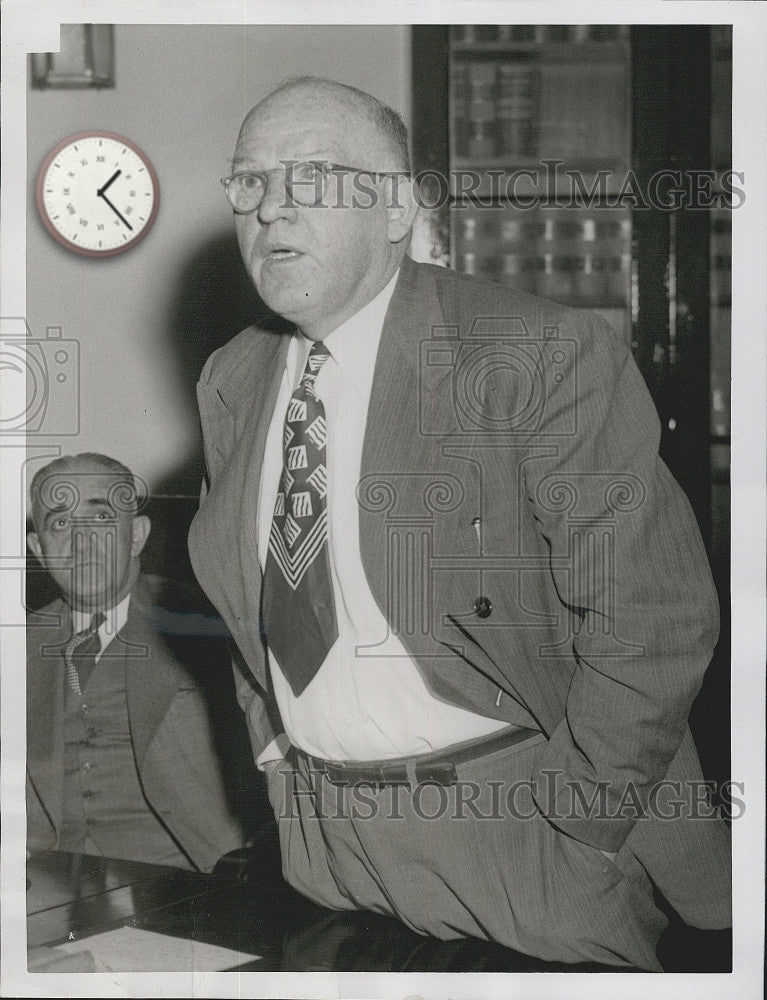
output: 1.23
